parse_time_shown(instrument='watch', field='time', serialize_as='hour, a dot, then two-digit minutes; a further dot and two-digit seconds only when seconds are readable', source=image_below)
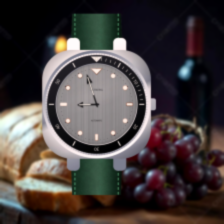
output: 8.57
